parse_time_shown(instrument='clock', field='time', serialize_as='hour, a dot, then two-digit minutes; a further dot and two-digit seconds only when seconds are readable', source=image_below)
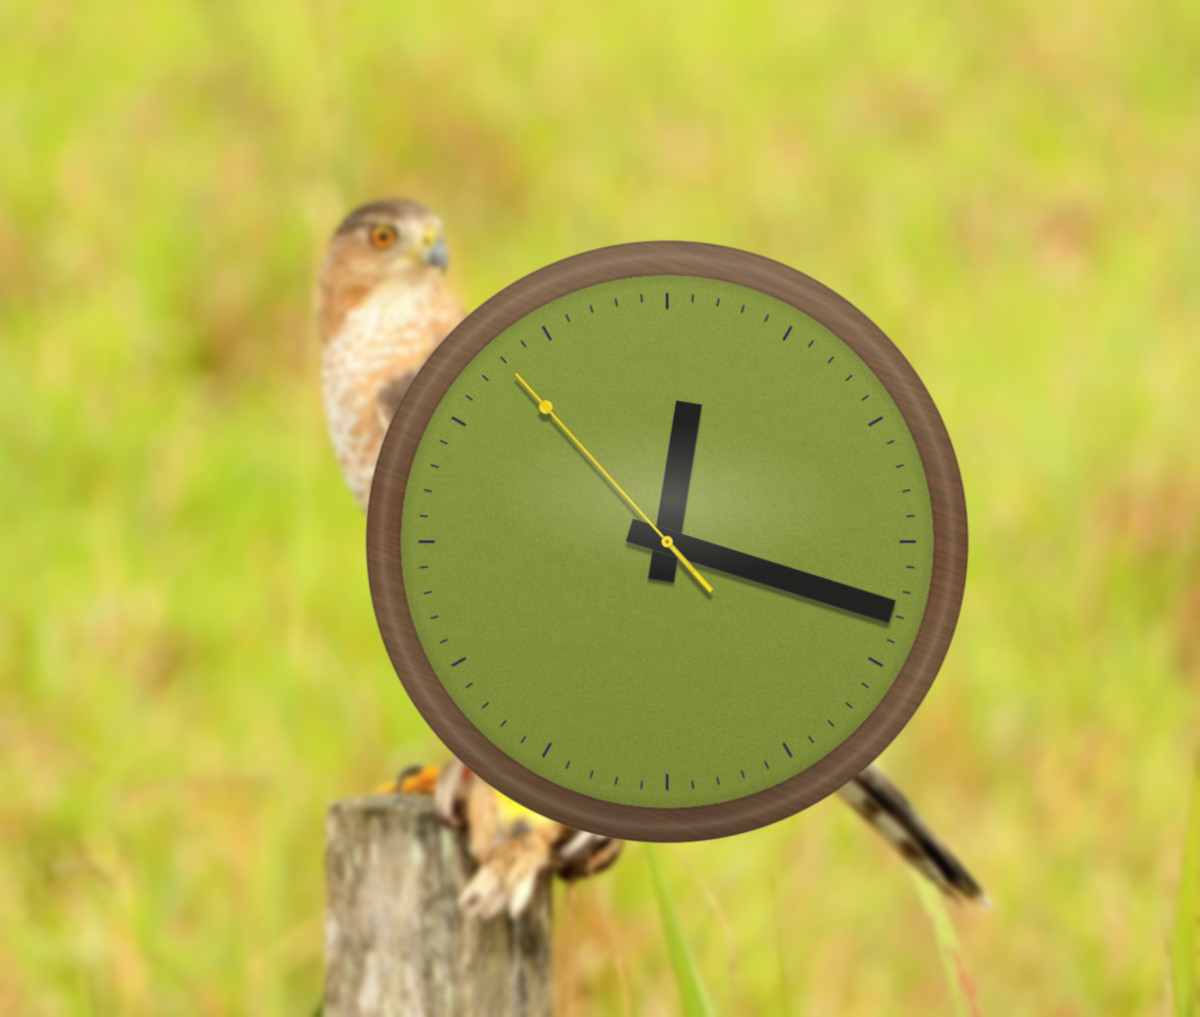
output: 12.17.53
